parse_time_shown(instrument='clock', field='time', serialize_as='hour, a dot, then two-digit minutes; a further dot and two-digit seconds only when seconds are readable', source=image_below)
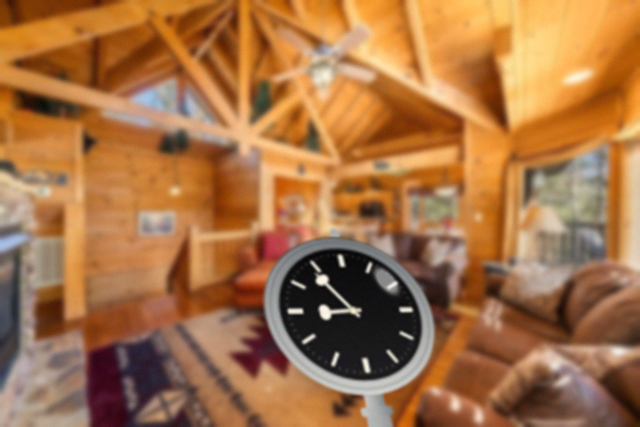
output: 8.54
